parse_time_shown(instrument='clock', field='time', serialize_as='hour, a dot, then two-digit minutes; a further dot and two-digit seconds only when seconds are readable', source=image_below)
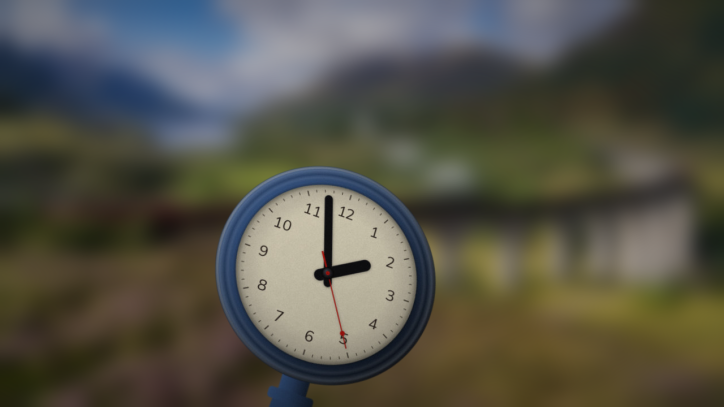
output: 1.57.25
